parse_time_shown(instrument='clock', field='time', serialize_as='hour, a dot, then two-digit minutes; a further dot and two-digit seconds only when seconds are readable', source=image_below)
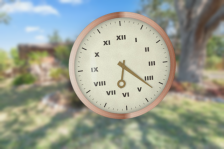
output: 6.22
